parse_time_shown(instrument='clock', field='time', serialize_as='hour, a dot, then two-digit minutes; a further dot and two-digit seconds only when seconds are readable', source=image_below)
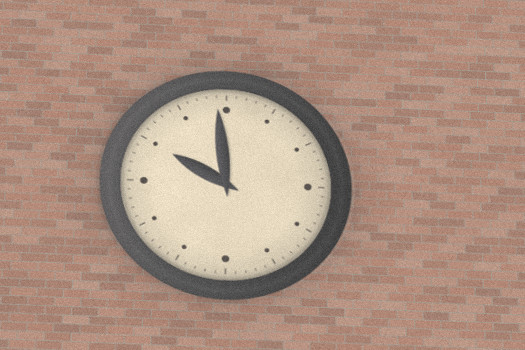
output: 9.59
